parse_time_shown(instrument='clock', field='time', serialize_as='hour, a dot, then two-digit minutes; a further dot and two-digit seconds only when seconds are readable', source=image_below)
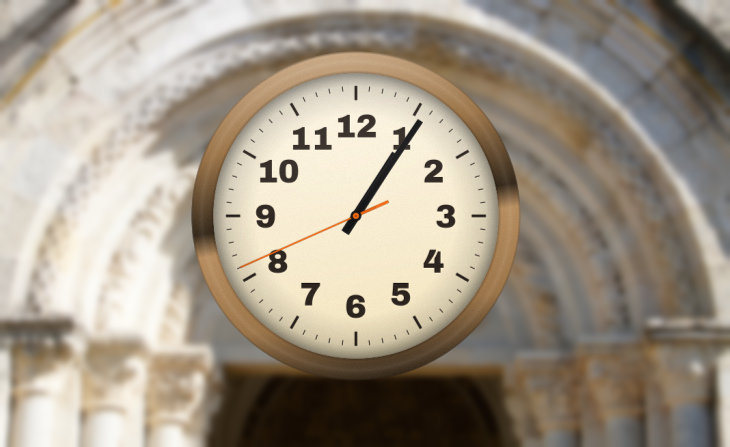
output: 1.05.41
